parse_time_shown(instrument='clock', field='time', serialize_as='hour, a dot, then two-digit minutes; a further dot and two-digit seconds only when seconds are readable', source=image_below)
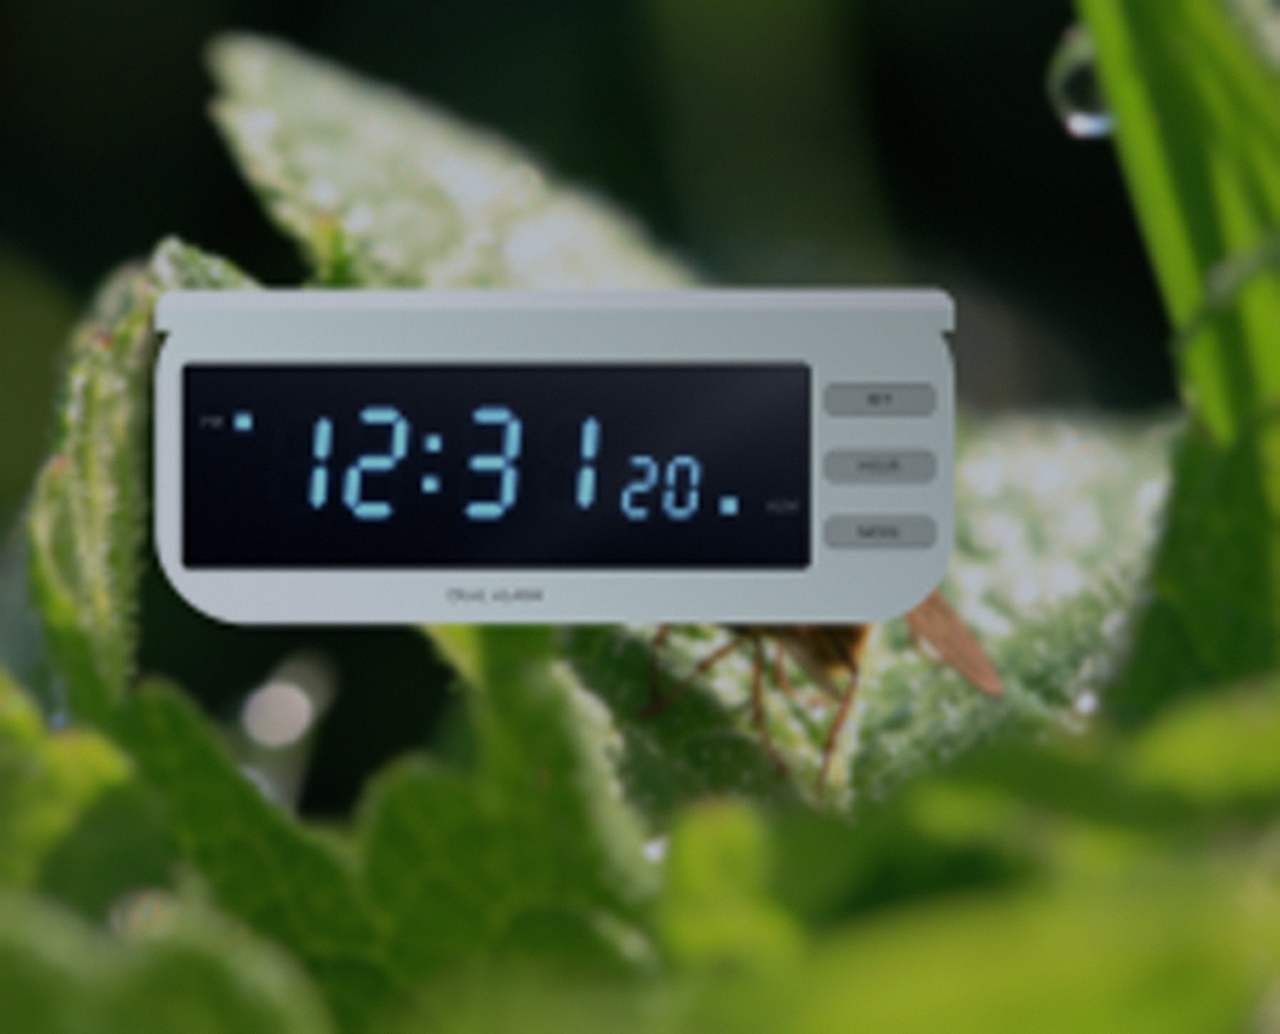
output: 12.31.20
